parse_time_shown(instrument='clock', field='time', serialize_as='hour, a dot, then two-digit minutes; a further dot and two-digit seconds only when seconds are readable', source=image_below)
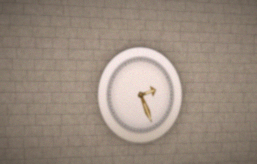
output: 2.26
